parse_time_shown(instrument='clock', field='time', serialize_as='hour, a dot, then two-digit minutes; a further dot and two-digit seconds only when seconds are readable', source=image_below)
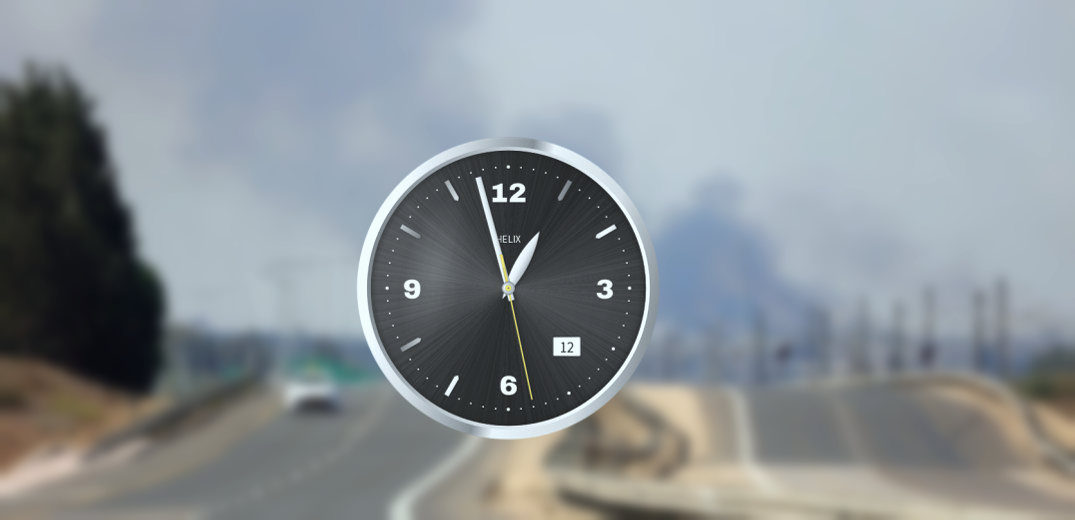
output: 12.57.28
